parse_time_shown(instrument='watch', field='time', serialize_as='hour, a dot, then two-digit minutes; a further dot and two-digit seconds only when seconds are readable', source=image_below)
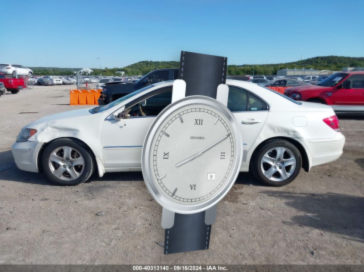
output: 8.10
